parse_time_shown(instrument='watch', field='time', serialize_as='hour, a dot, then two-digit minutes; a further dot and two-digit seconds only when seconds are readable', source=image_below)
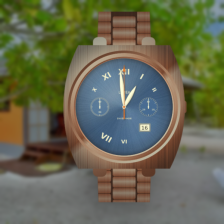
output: 12.59
